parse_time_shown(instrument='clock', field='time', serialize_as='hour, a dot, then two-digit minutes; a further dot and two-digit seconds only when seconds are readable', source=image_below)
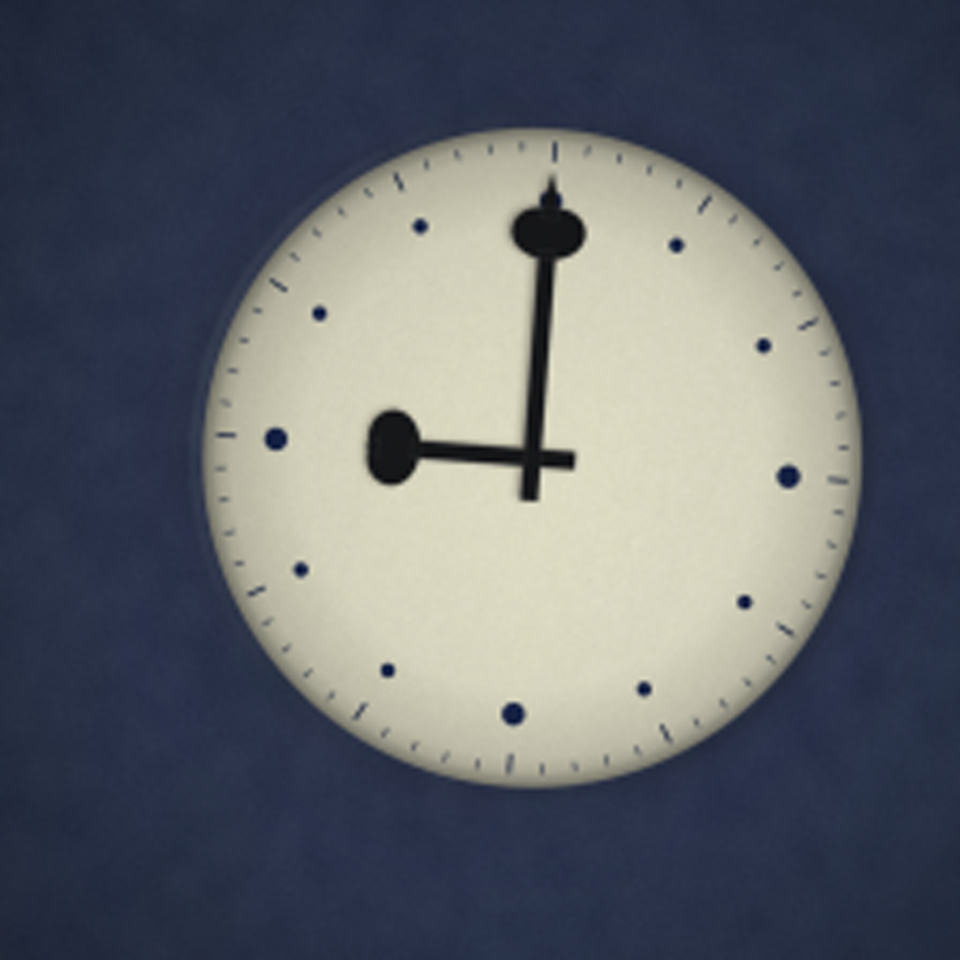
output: 9.00
